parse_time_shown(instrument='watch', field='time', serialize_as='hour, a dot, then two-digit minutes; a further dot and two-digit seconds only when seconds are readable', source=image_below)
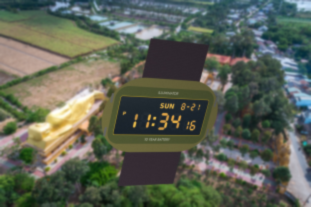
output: 11.34.16
